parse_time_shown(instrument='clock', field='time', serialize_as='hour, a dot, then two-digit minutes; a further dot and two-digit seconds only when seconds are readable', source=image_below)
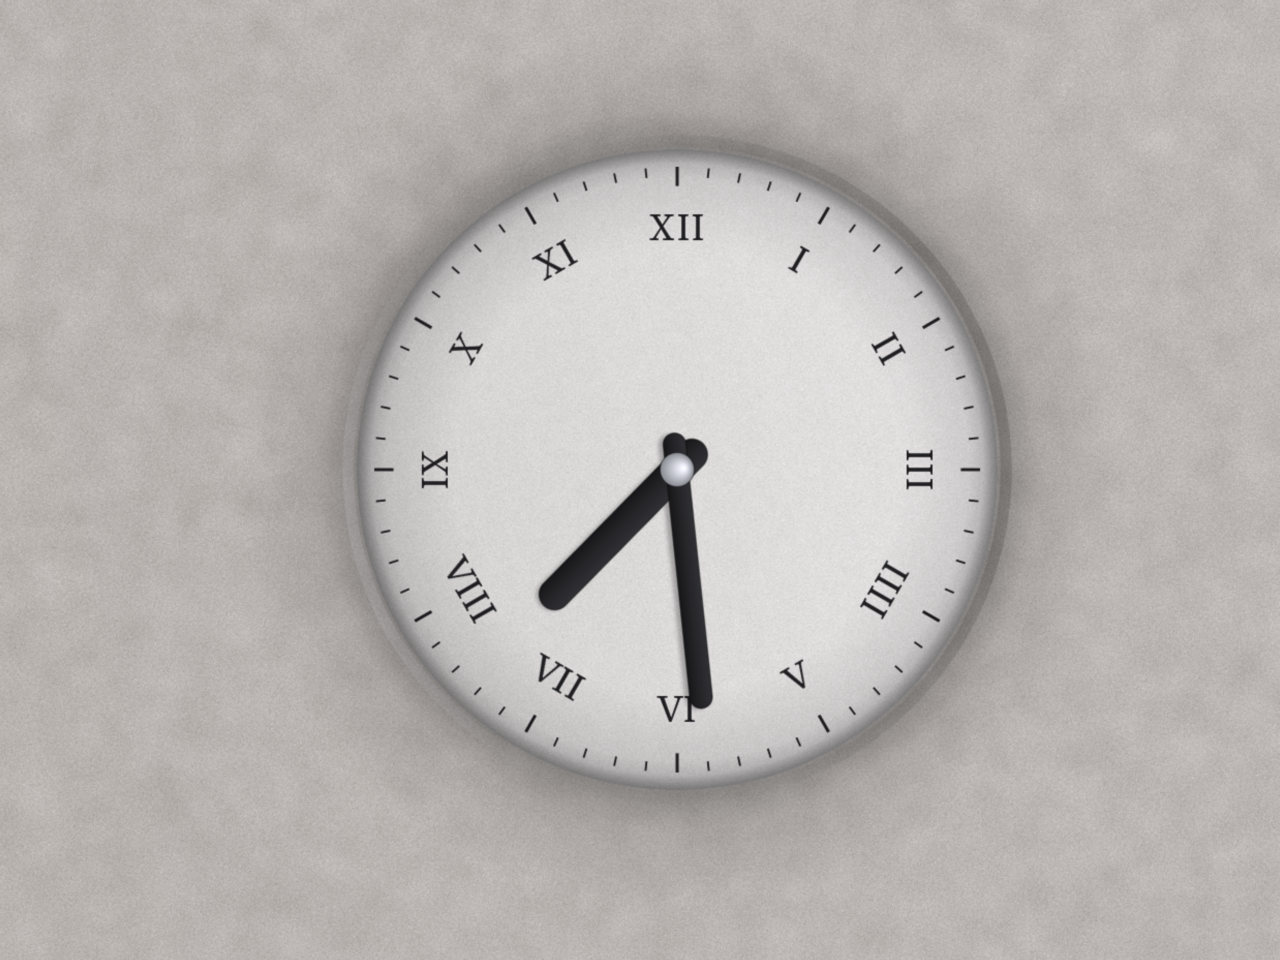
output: 7.29
